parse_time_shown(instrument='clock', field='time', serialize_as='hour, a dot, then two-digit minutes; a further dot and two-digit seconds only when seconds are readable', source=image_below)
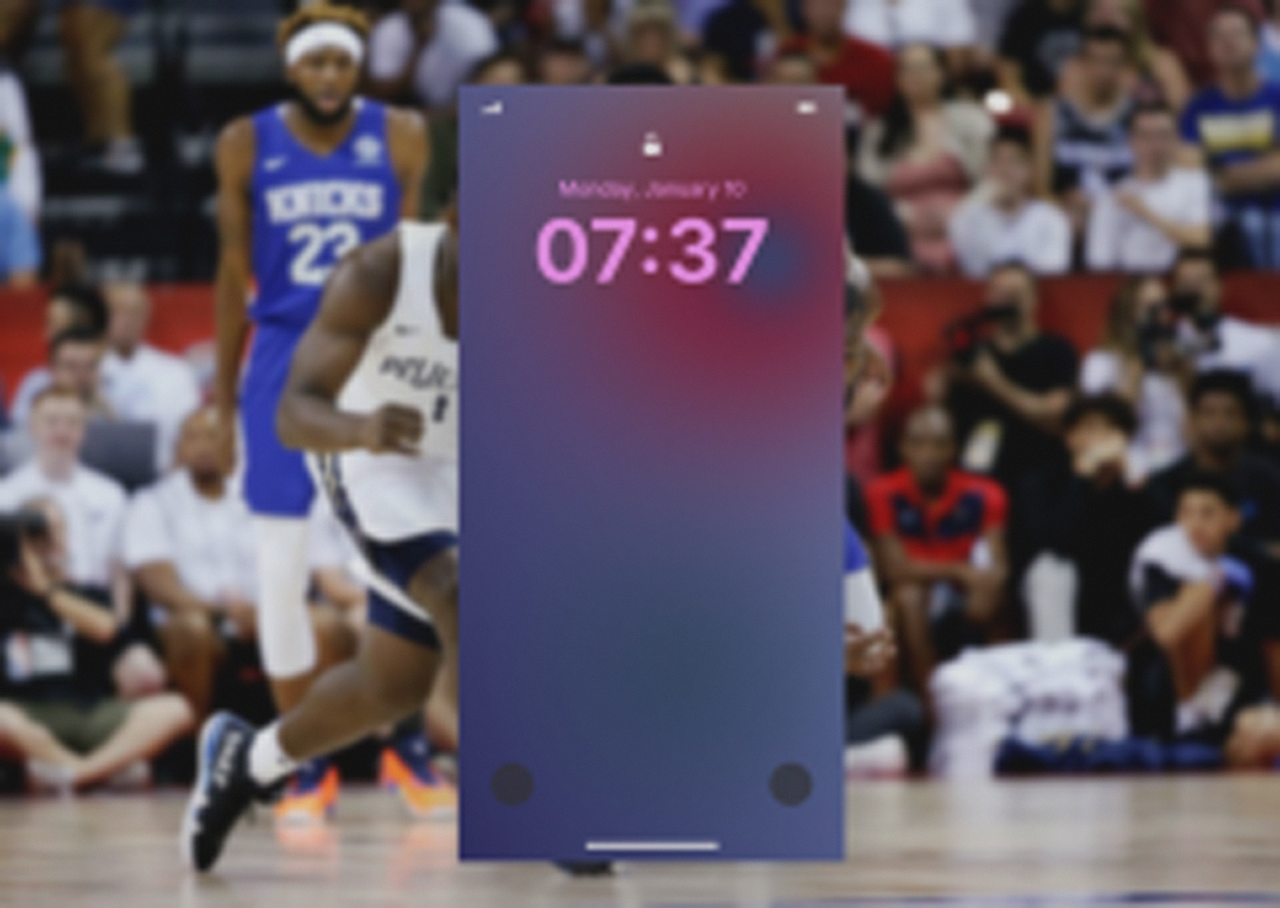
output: 7.37
